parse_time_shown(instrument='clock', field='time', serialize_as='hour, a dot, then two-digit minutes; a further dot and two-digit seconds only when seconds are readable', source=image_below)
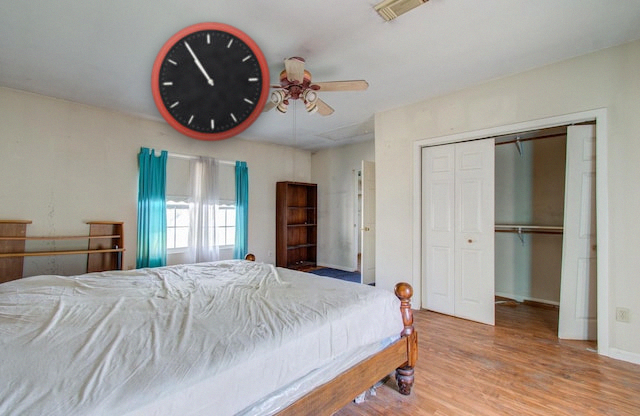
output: 10.55
